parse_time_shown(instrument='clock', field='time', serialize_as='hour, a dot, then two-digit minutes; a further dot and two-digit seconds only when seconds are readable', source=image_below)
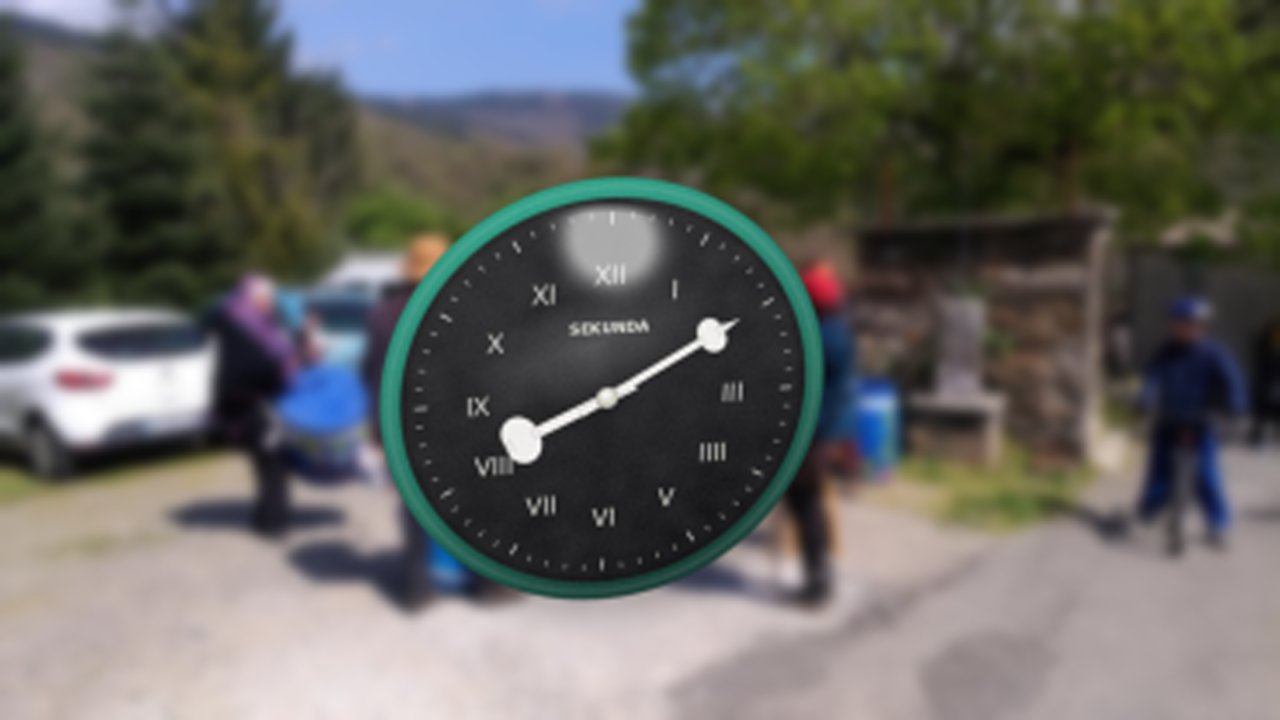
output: 8.10
